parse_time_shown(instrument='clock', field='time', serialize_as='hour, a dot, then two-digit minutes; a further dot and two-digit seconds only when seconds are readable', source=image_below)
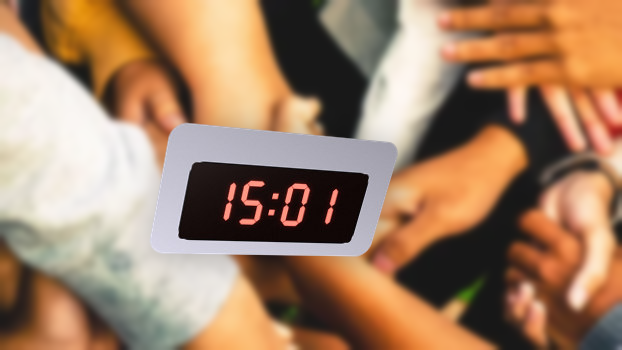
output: 15.01
